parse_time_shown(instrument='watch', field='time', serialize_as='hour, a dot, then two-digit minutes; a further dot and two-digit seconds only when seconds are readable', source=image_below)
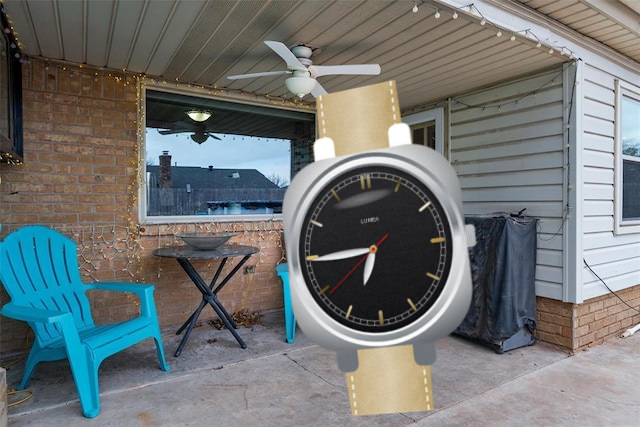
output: 6.44.39
